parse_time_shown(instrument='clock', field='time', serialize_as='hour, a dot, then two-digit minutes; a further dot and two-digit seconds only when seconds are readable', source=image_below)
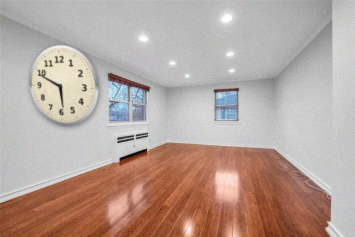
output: 5.49
